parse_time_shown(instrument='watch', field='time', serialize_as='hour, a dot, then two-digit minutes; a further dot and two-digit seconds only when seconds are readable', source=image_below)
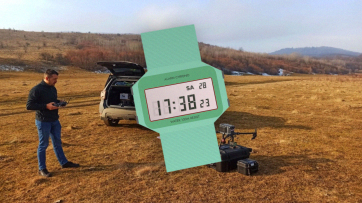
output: 17.38.23
